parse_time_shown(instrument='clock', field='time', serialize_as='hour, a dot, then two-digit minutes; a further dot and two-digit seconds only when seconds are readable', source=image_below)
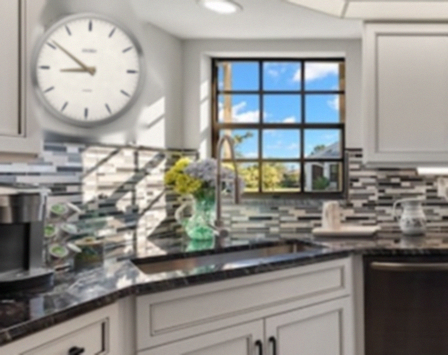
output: 8.51
